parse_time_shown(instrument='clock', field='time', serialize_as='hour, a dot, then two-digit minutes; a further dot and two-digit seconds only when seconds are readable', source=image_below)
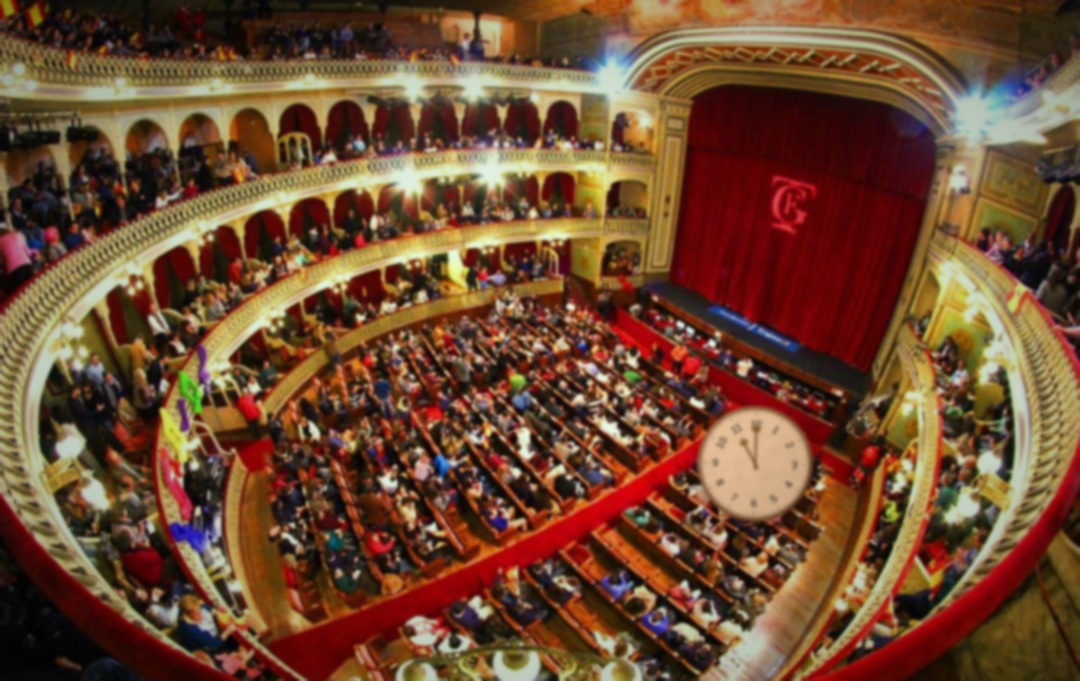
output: 11.00
